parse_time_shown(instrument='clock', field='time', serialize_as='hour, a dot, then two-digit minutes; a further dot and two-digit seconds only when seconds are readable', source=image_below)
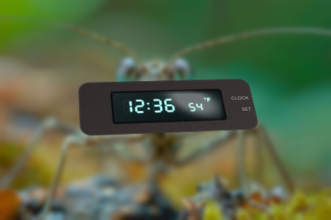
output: 12.36
